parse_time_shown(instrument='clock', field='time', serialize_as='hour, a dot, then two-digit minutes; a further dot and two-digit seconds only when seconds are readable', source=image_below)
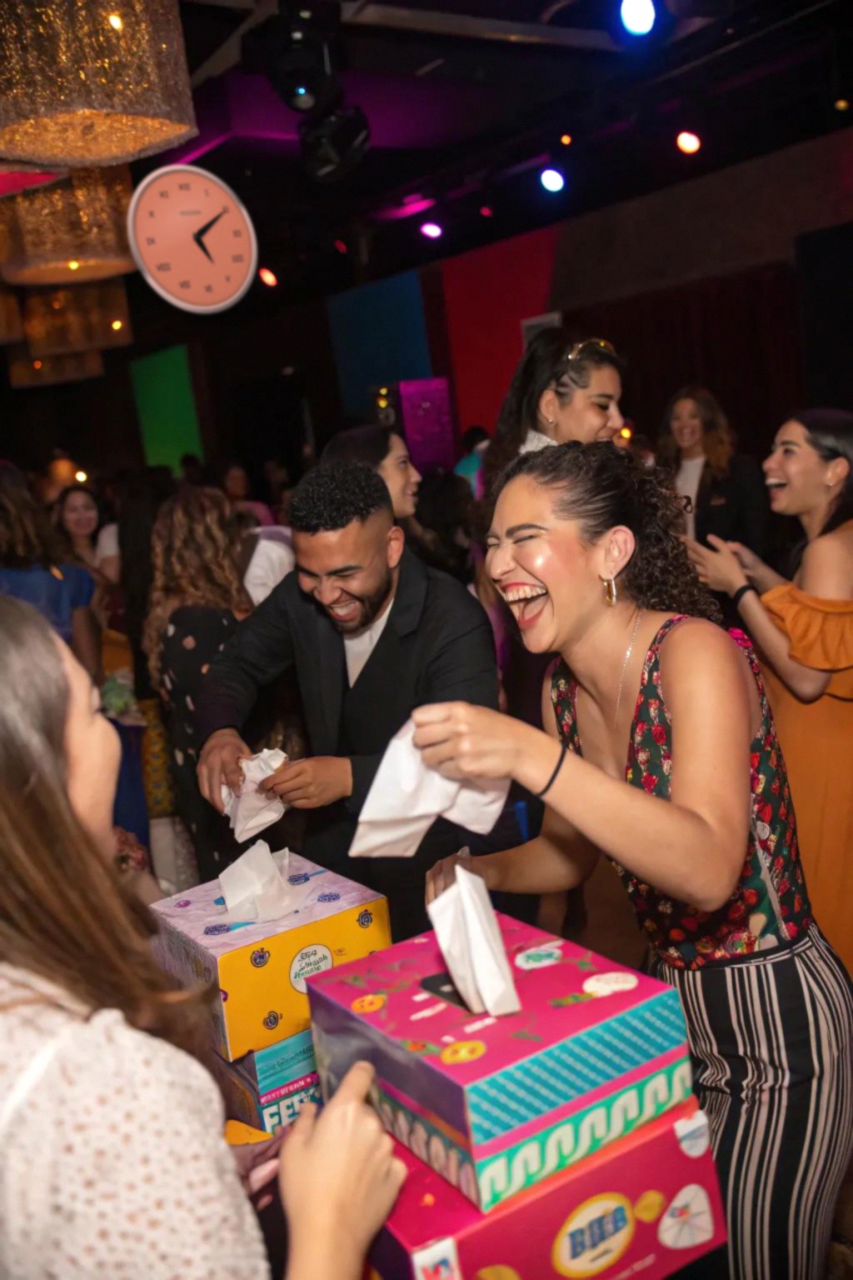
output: 5.10
